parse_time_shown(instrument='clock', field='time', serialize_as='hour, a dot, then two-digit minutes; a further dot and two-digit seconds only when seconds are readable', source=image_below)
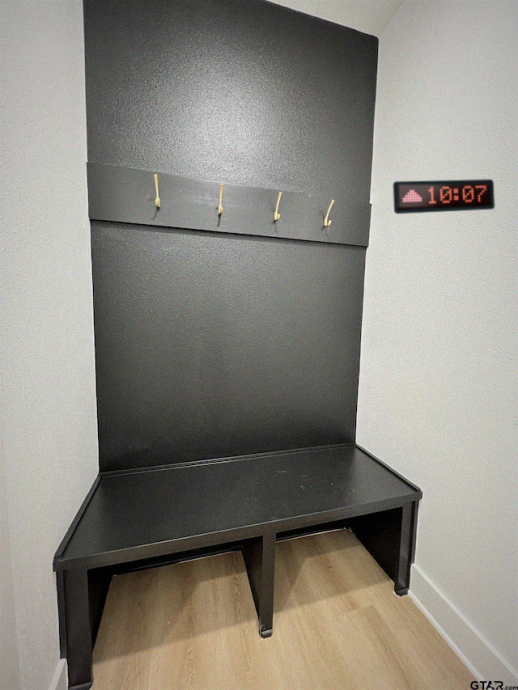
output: 10.07
